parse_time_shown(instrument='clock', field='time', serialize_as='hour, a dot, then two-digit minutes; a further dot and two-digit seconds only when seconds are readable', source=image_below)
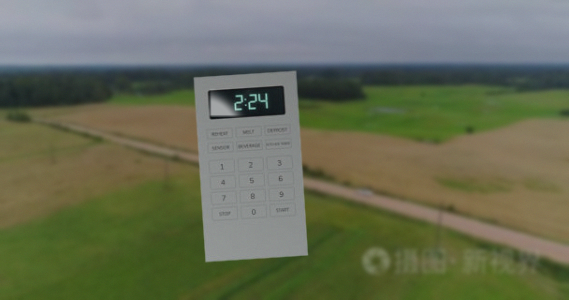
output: 2.24
